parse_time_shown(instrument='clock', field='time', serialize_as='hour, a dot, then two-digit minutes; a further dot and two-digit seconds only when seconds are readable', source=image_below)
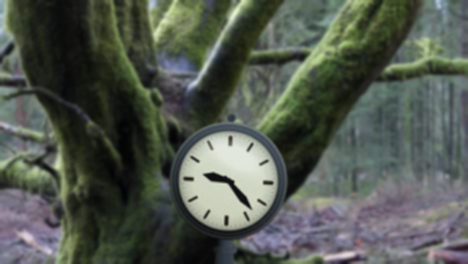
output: 9.23
